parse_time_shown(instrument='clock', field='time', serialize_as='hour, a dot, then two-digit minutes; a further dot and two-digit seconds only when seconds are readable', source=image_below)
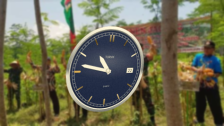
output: 10.47
